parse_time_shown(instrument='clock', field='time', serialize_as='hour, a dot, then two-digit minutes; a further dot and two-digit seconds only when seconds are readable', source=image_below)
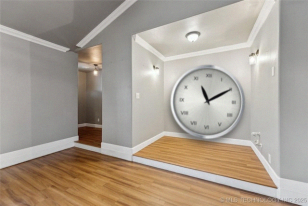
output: 11.10
